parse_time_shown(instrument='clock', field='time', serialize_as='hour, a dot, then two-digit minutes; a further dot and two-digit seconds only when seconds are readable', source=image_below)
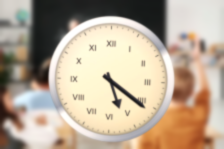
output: 5.21
